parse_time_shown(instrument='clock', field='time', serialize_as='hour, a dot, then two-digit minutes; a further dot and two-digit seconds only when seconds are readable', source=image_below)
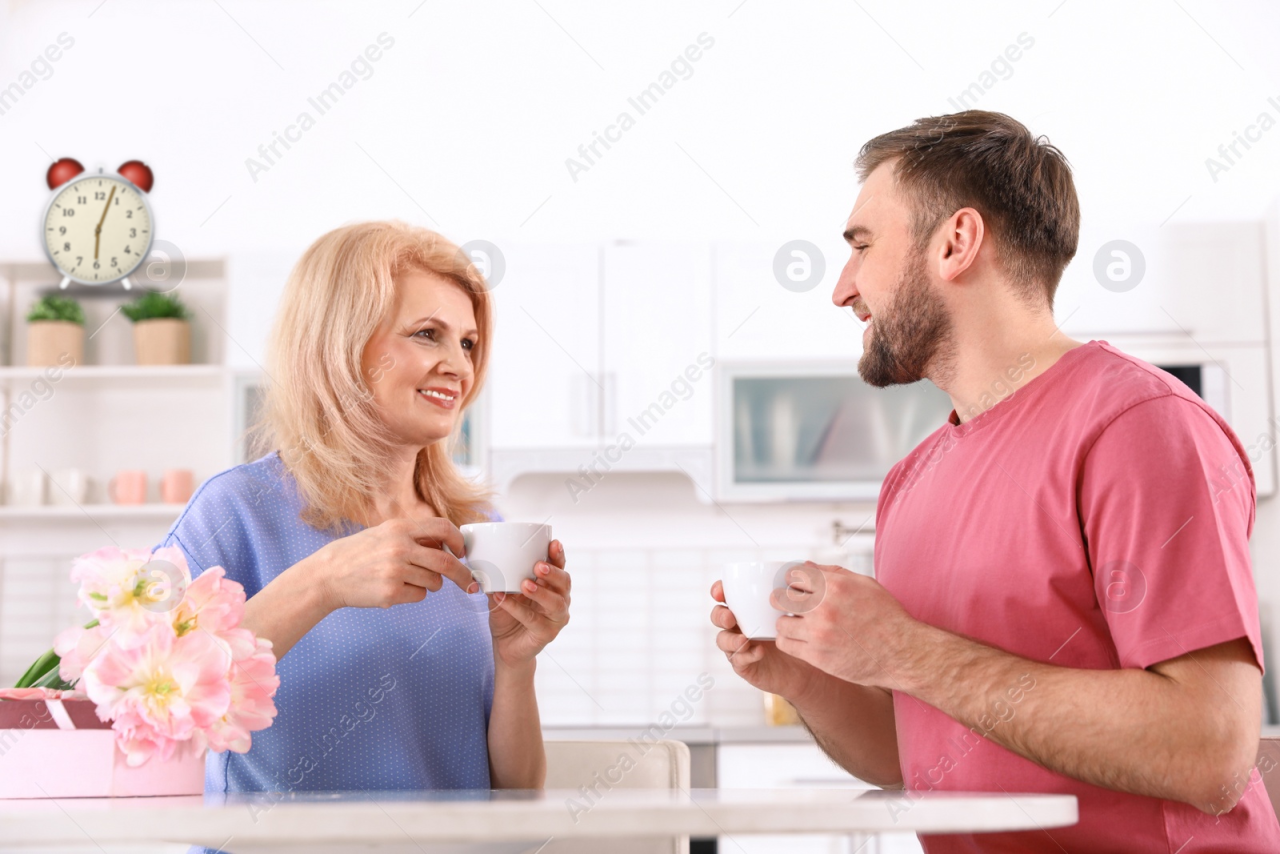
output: 6.03
